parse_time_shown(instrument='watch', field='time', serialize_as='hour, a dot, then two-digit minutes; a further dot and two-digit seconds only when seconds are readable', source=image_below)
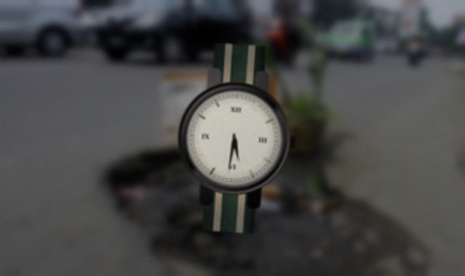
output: 5.31
